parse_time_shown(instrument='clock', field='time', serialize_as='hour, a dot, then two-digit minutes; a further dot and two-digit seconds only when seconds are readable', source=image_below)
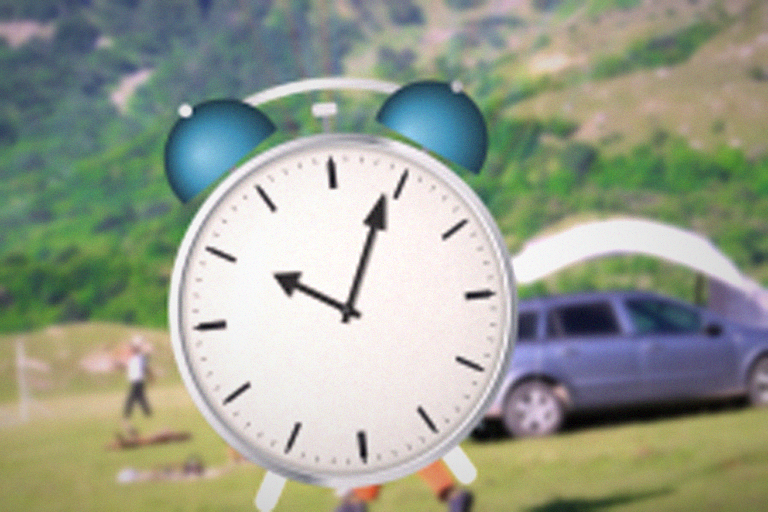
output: 10.04
